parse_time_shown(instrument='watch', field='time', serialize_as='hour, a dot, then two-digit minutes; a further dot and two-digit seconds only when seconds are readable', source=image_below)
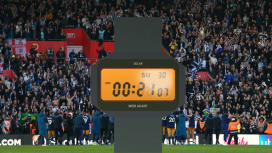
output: 0.21.07
